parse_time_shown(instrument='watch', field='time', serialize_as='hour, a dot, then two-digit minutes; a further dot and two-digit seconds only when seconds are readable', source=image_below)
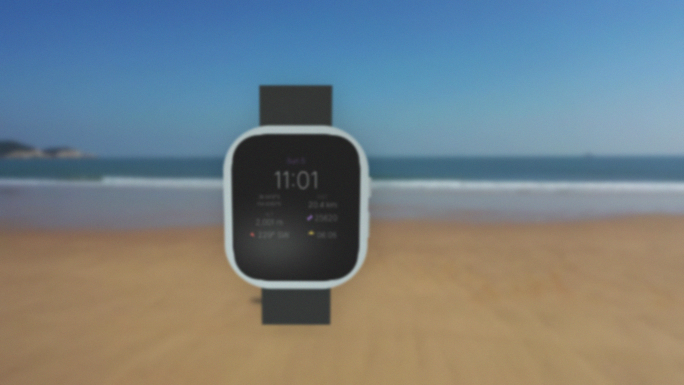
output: 11.01
